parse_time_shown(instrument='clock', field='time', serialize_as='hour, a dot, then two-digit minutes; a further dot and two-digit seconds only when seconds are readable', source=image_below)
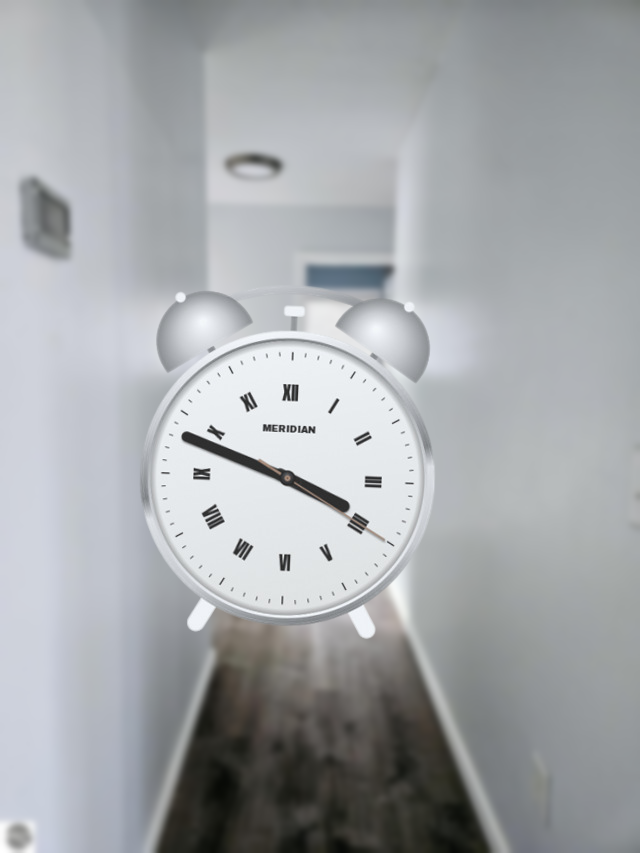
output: 3.48.20
